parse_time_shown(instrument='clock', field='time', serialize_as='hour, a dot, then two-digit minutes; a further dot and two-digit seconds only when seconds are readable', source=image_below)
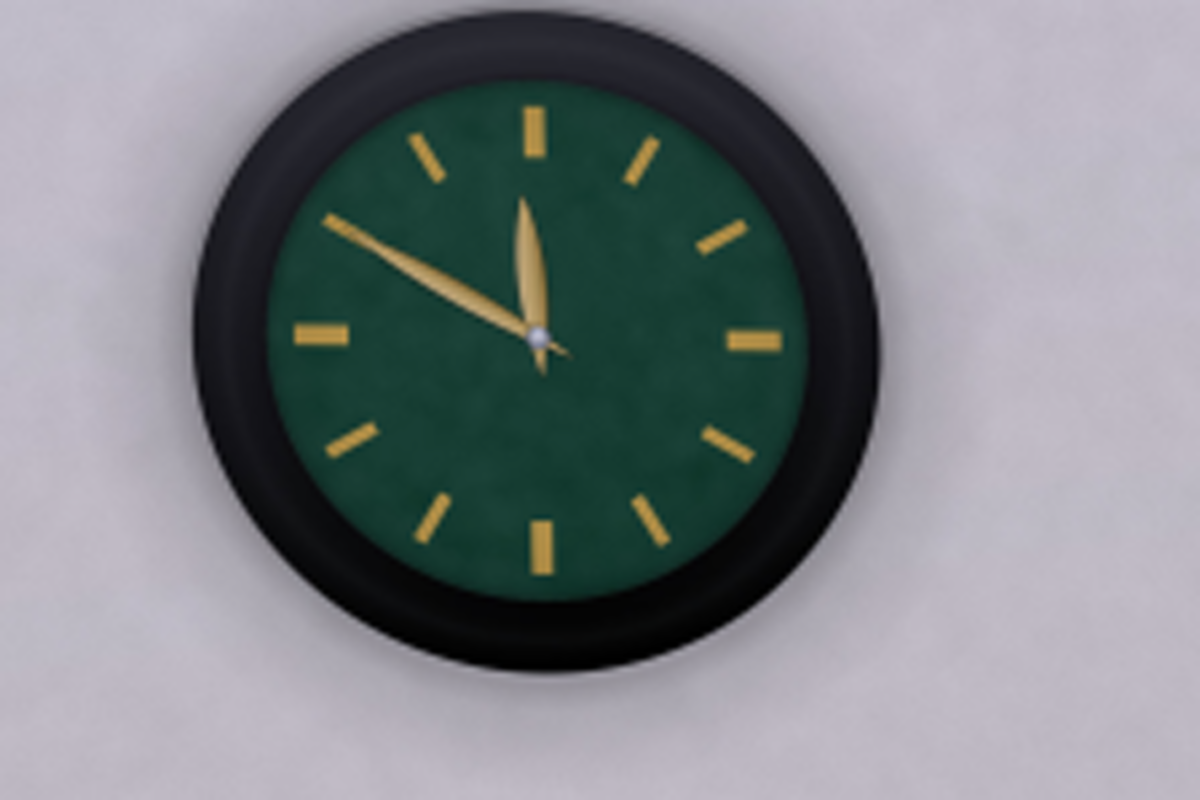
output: 11.50
